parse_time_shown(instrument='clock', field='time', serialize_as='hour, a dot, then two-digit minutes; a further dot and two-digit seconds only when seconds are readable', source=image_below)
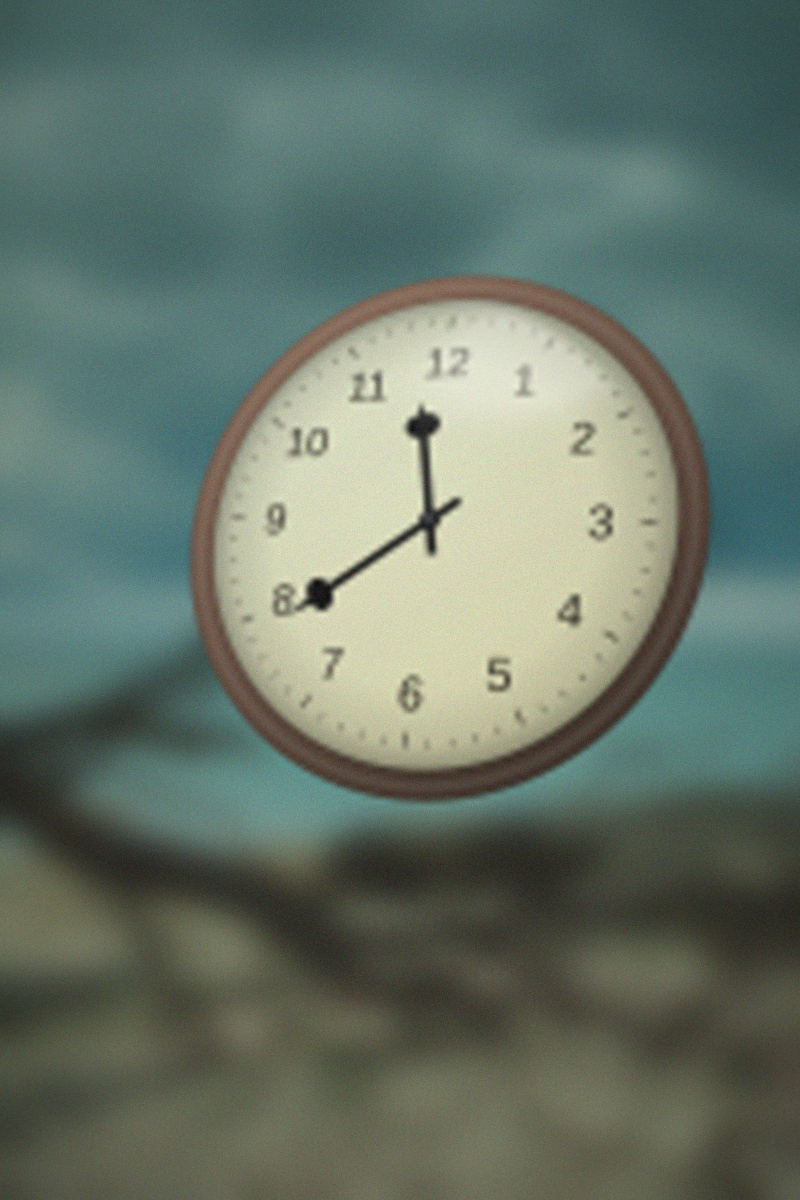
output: 11.39
